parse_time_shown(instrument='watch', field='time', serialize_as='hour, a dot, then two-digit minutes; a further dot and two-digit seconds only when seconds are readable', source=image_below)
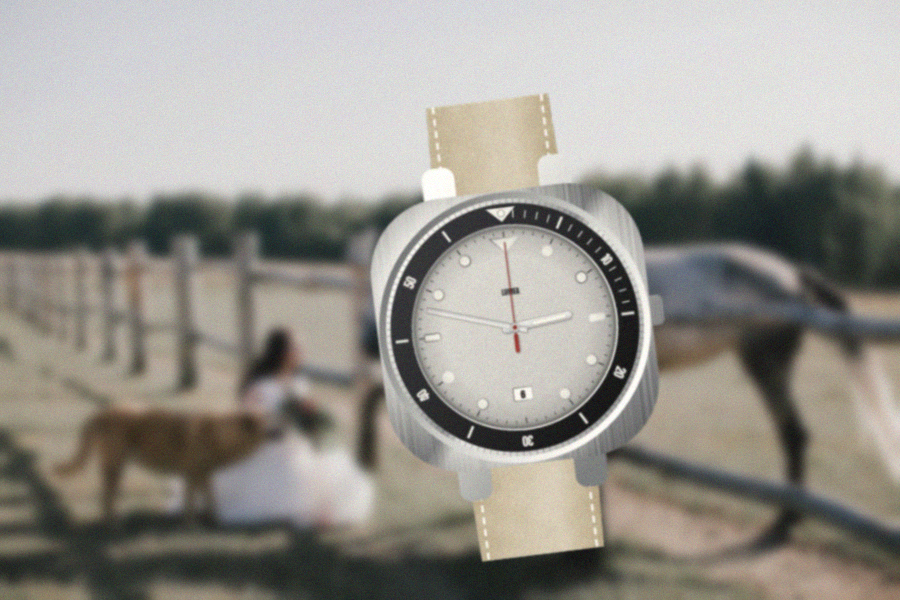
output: 2.48.00
